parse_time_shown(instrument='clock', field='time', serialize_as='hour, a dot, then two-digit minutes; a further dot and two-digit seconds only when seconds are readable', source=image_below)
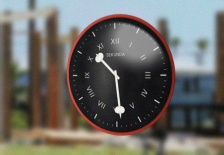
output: 10.29
